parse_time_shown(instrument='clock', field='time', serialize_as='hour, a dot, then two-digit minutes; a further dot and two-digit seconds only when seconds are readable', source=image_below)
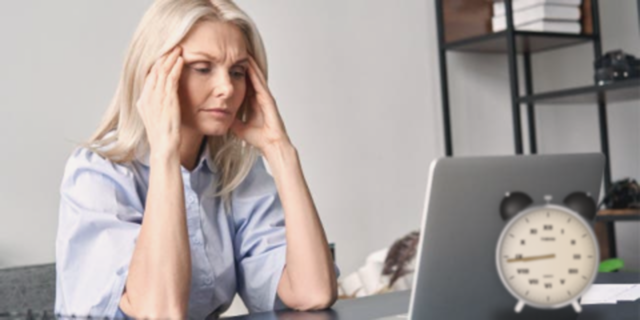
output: 8.44
